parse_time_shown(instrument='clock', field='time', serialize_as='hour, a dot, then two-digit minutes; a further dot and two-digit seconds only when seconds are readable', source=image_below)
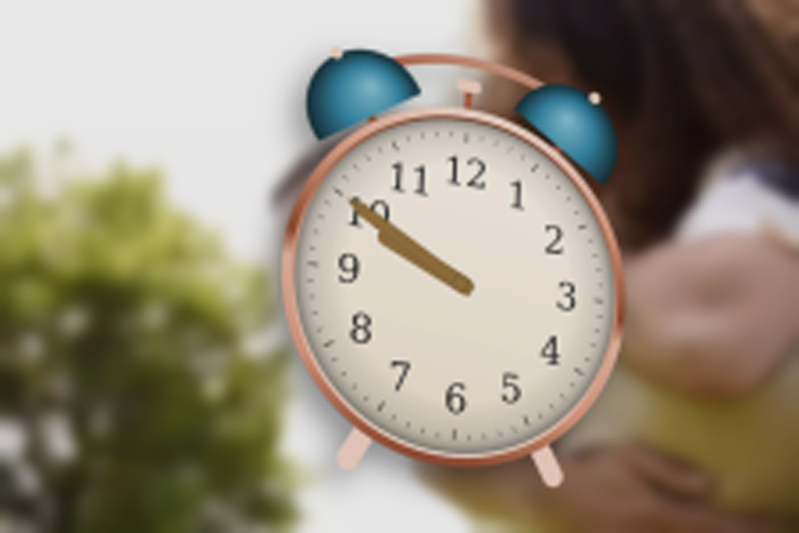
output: 9.50
